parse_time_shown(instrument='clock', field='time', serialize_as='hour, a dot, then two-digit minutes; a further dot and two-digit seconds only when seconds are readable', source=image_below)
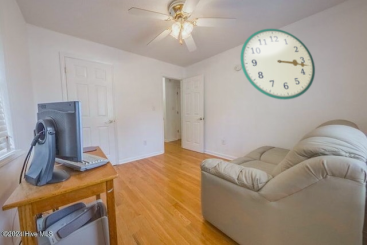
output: 3.17
